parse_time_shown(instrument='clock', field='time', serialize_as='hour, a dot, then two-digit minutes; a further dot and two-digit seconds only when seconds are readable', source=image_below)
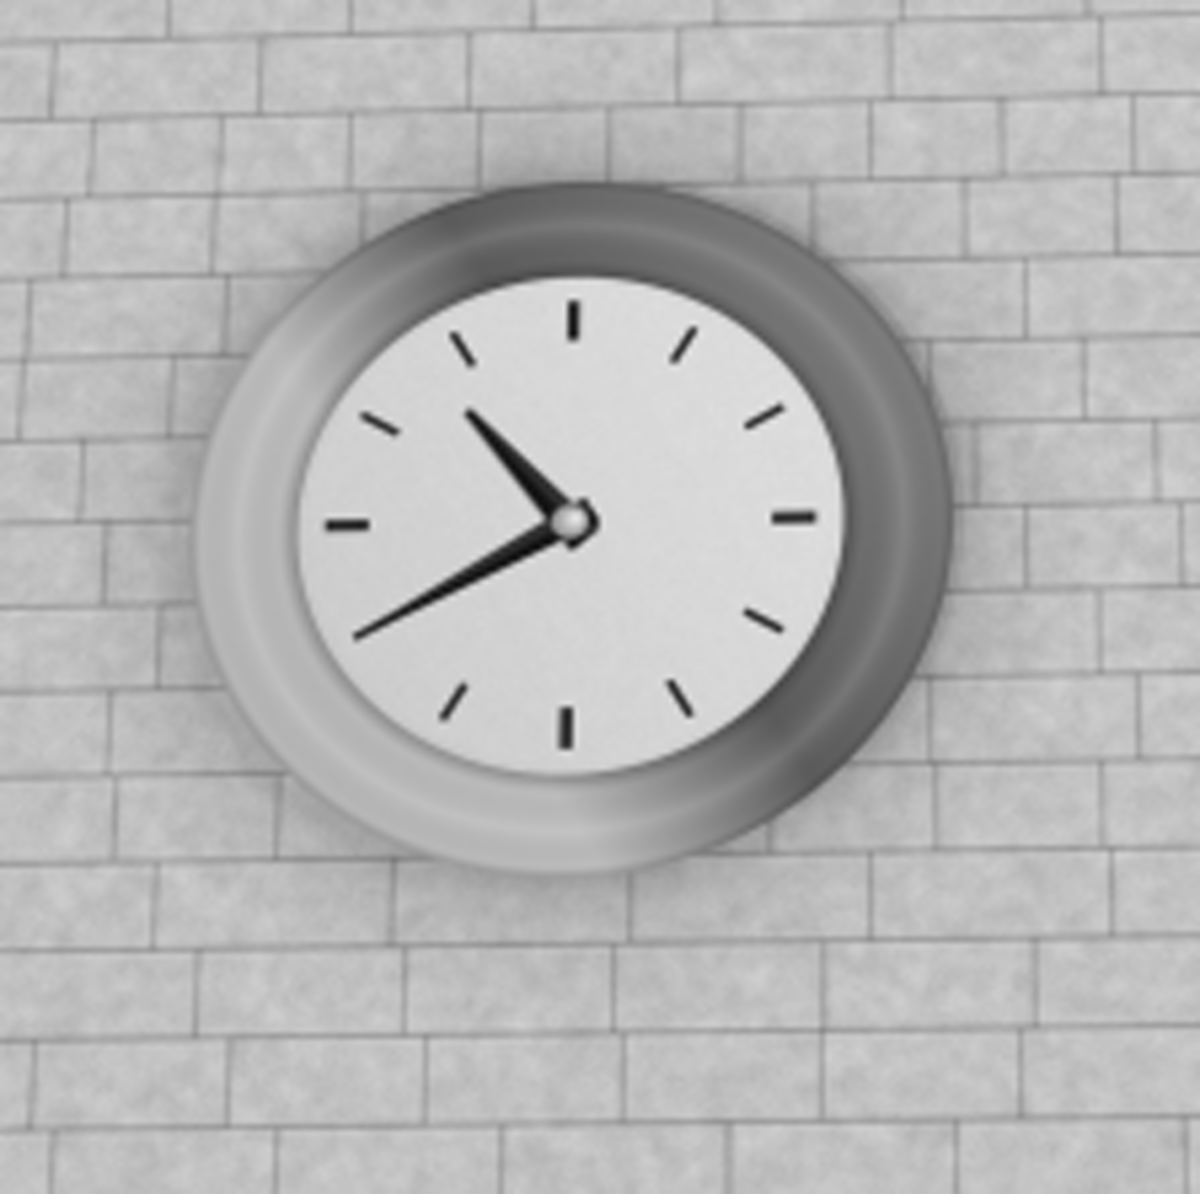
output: 10.40
